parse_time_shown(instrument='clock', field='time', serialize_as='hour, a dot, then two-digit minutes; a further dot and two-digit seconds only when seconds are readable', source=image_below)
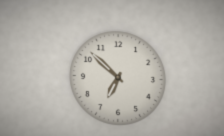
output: 6.52
